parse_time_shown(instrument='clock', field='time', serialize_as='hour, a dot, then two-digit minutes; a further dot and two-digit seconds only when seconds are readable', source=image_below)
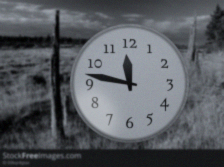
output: 11.47
